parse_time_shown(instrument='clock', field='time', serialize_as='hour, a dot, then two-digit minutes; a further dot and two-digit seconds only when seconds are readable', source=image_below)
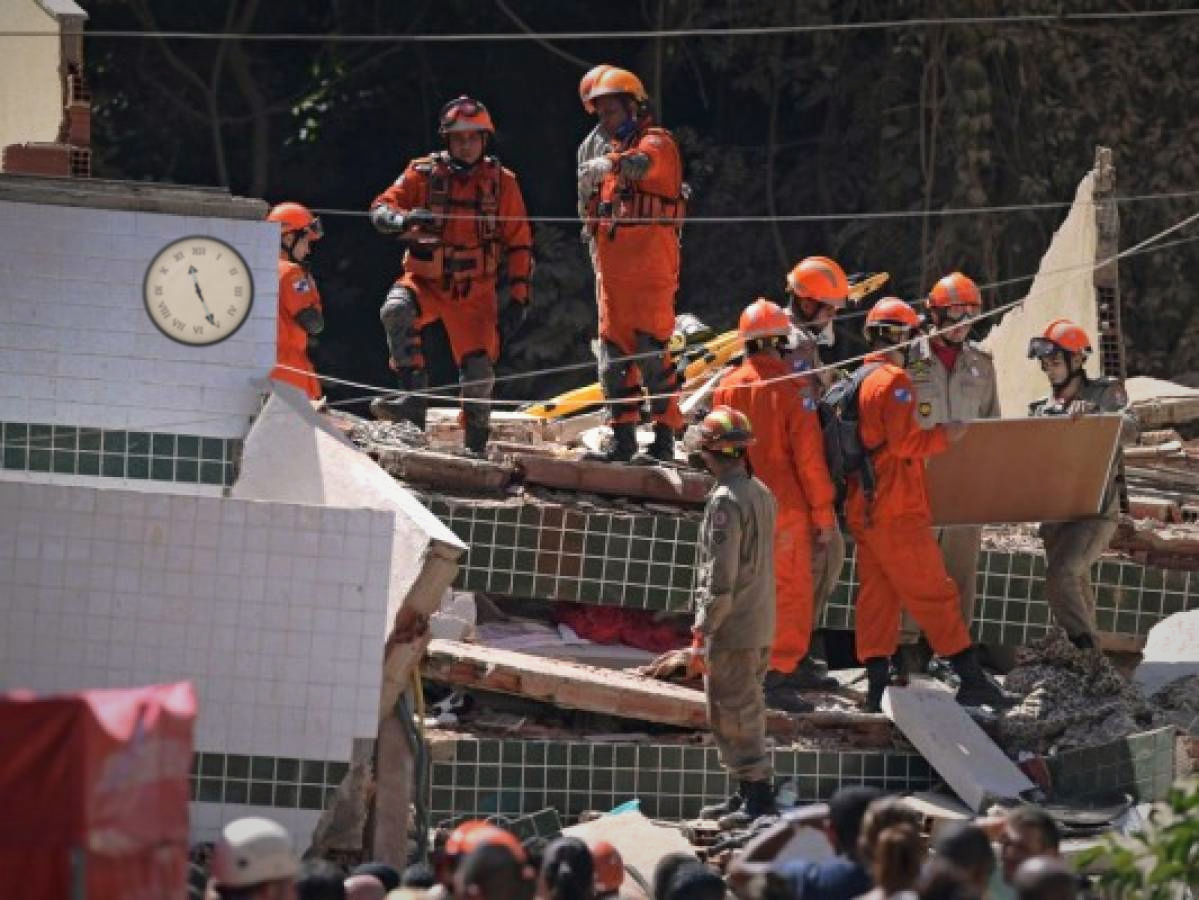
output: 11.26
